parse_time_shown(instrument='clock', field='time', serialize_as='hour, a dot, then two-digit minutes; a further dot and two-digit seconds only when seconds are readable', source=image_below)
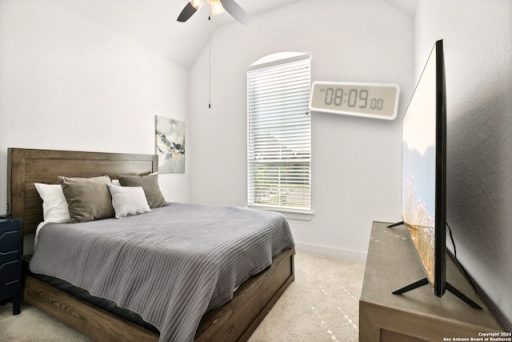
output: 8.09.00
